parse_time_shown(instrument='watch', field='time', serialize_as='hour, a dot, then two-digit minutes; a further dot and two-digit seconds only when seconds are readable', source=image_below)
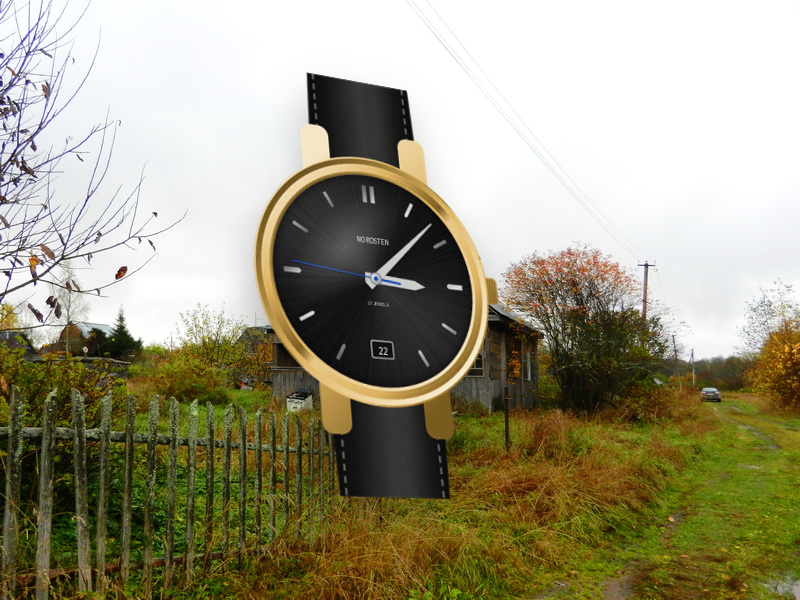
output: 3.07.46
